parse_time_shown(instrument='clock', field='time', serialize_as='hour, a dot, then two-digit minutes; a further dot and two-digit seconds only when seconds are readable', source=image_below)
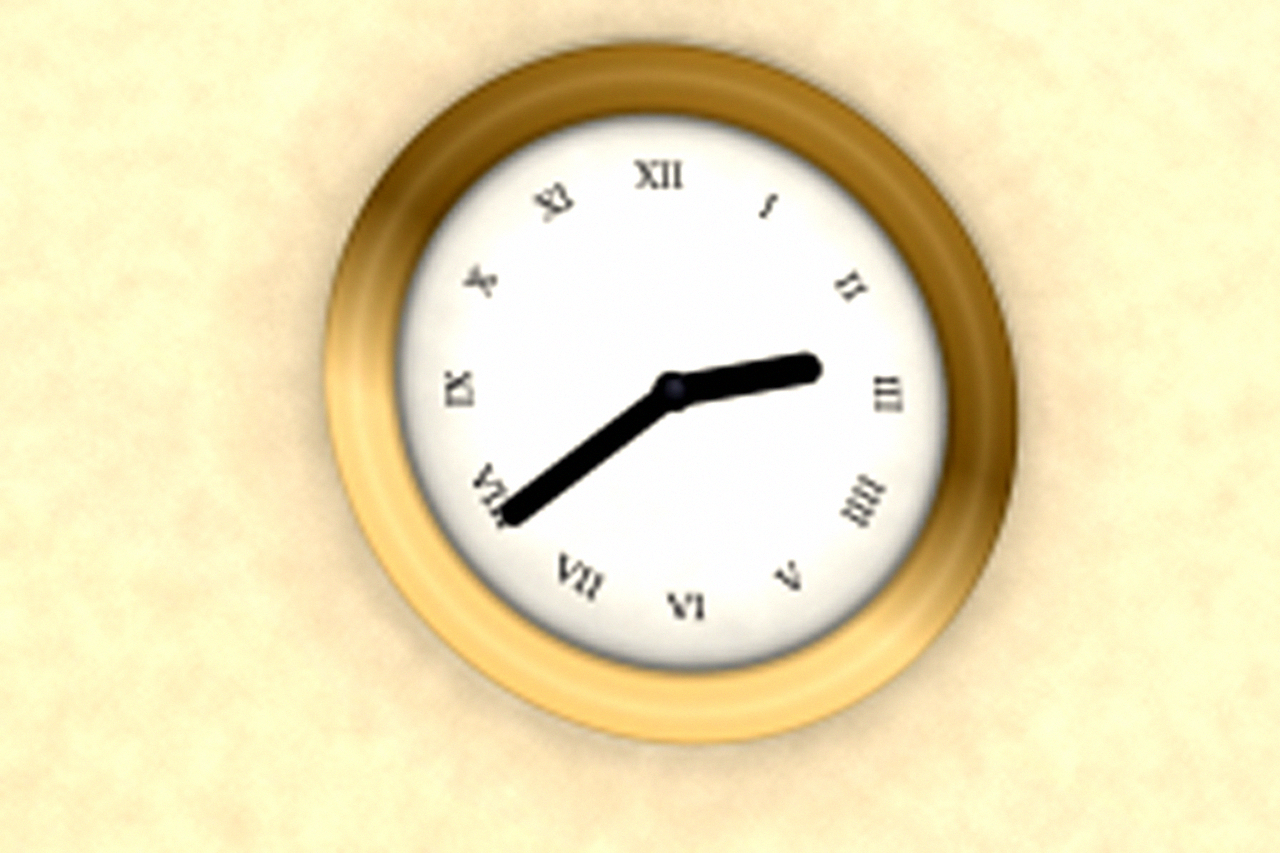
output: 2.39
